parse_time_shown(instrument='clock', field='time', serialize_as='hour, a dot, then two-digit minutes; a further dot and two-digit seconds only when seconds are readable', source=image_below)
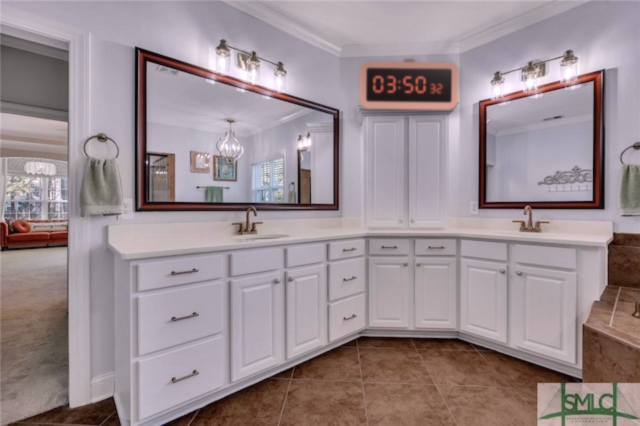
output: 3.50
